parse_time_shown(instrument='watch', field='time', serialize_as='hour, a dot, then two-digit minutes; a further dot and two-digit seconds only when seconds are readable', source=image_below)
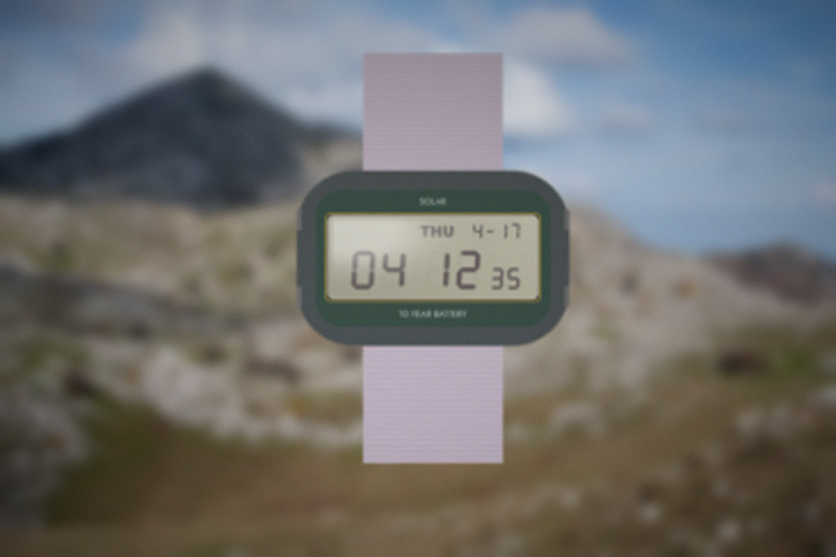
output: 4.12.35
